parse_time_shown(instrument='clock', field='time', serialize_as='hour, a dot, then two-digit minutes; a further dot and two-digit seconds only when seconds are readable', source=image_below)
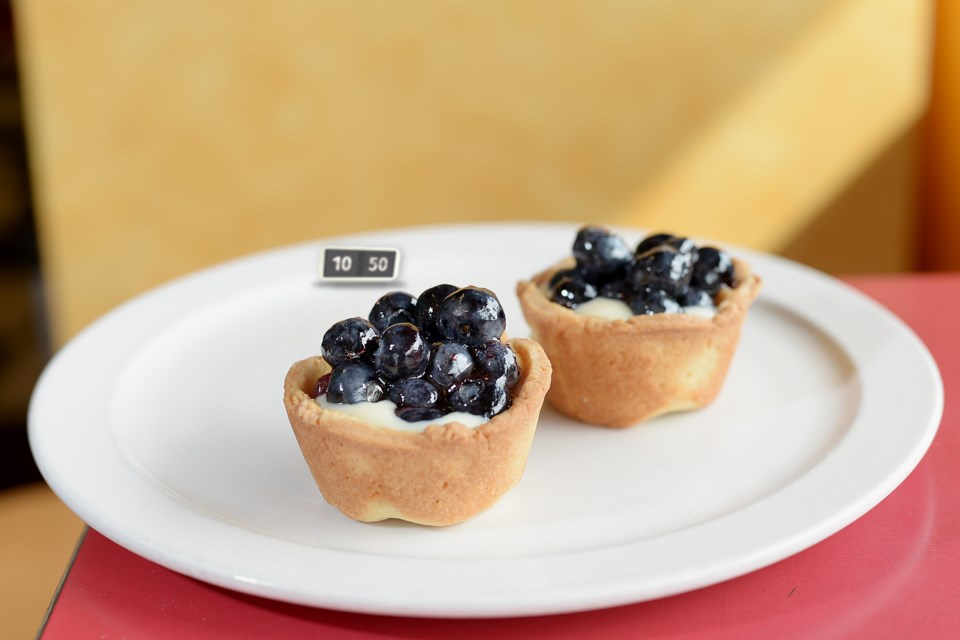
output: 10.50
